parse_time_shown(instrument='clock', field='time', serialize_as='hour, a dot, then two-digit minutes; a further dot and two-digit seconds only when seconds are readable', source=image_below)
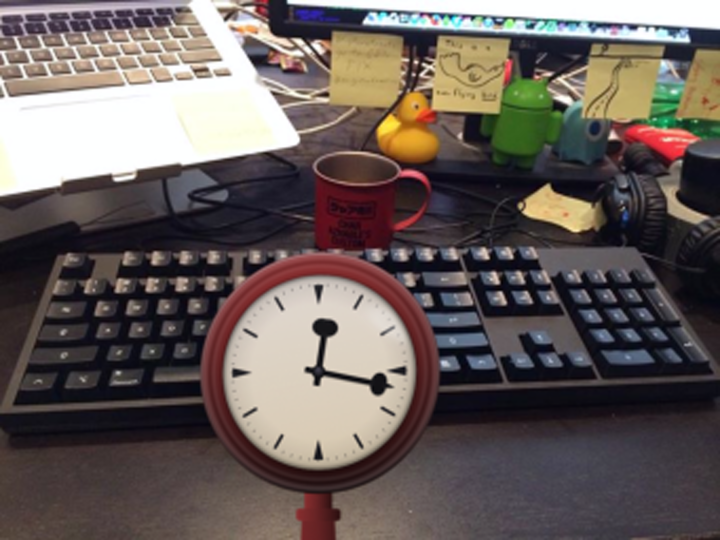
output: 12.17
